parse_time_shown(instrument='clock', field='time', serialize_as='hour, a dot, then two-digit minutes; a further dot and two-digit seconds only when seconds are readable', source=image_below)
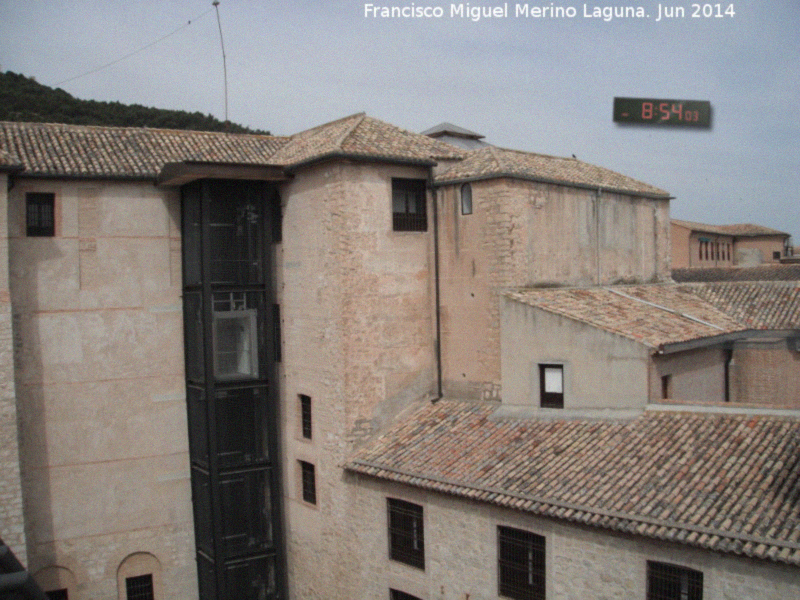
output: 8.54
